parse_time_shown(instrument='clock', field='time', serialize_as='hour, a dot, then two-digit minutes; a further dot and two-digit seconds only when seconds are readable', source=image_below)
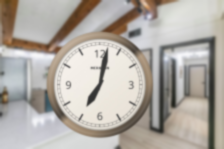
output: 7.02
